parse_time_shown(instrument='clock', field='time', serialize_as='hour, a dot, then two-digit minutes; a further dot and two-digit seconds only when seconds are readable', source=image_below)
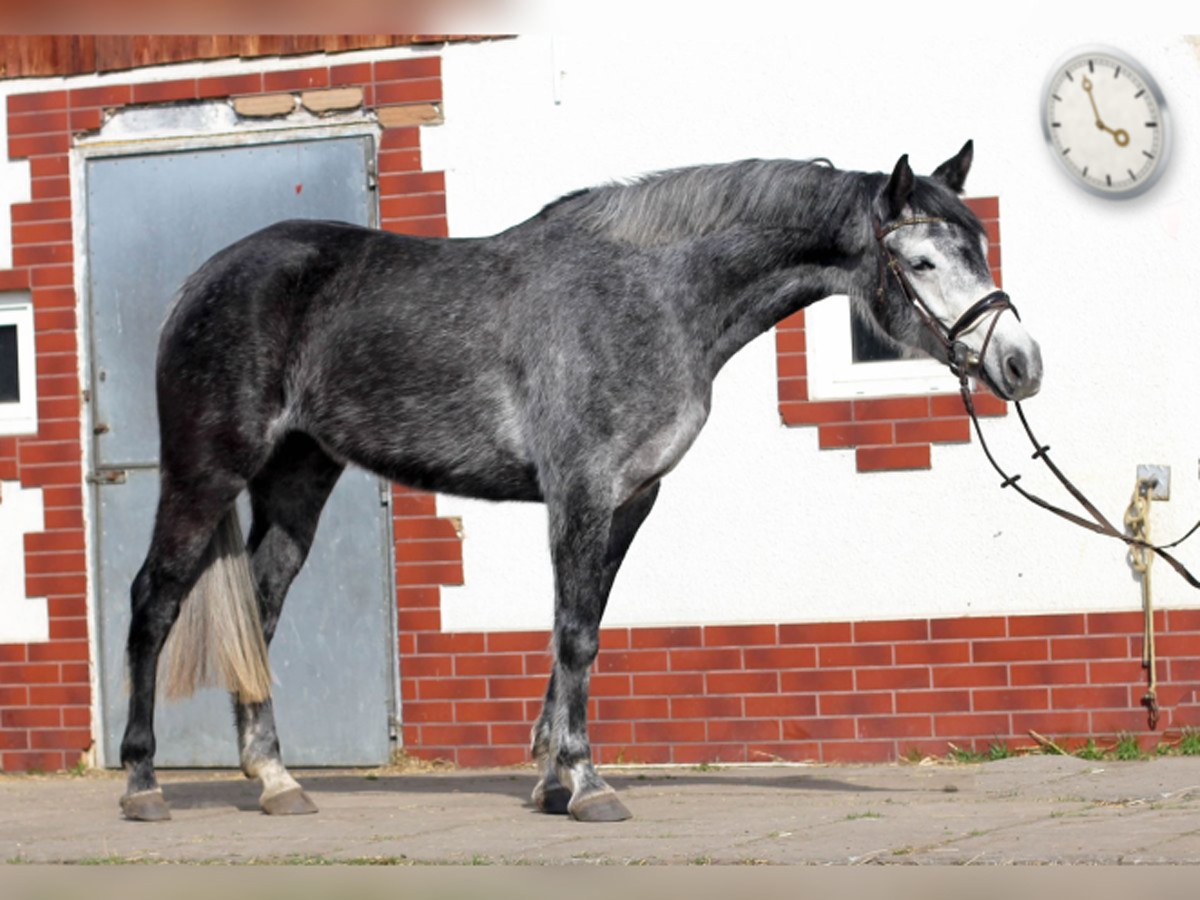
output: 3.58
